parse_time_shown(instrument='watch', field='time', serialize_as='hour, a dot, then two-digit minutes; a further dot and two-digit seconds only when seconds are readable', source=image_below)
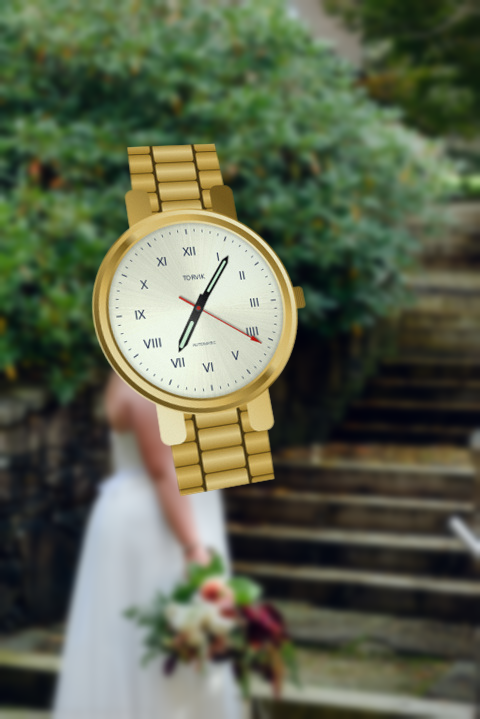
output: 7.06.21
